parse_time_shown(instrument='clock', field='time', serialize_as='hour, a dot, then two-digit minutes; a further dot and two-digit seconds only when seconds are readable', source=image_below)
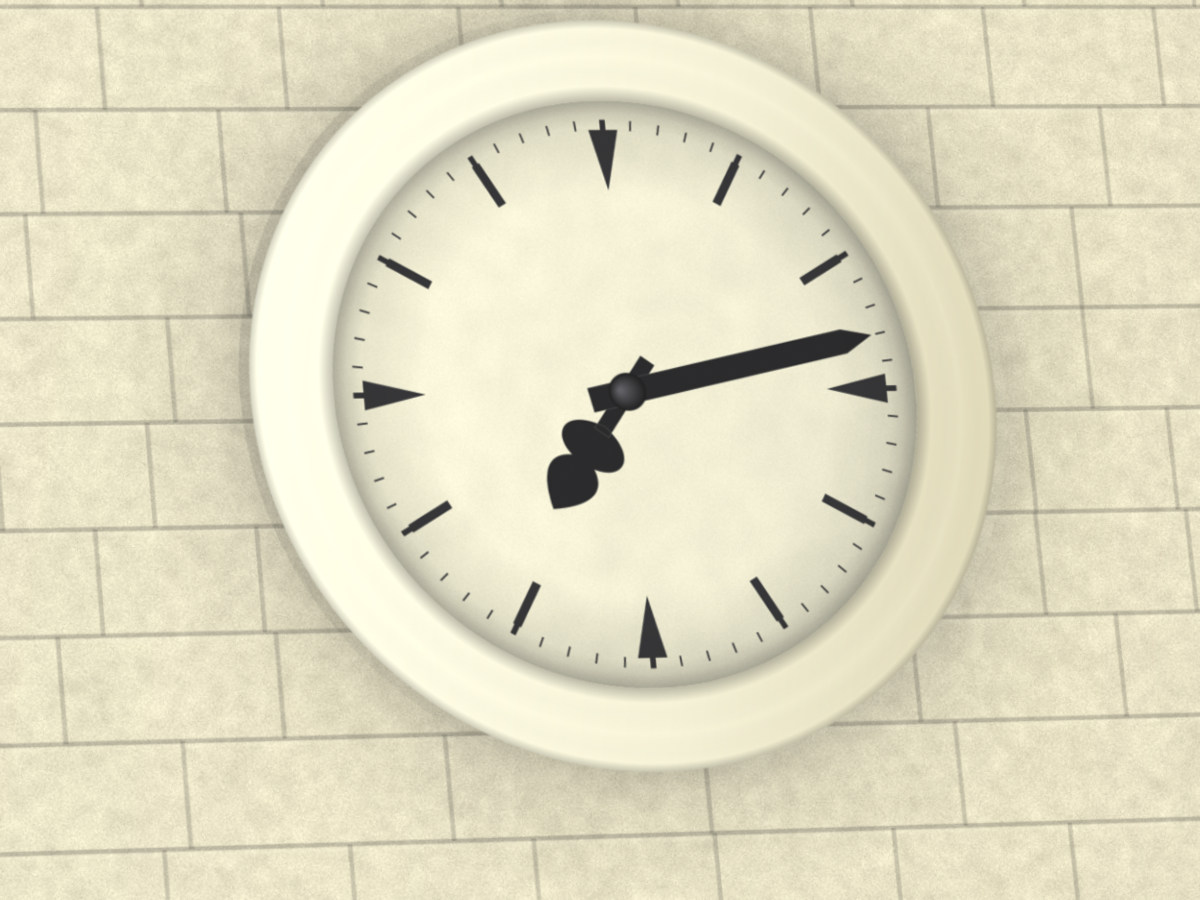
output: 7.13
